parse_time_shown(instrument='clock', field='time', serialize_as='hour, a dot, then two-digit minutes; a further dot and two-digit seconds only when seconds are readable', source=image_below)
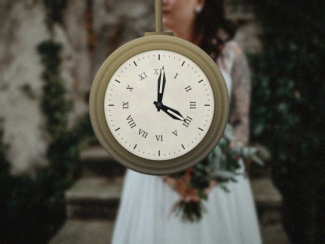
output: 4.01
